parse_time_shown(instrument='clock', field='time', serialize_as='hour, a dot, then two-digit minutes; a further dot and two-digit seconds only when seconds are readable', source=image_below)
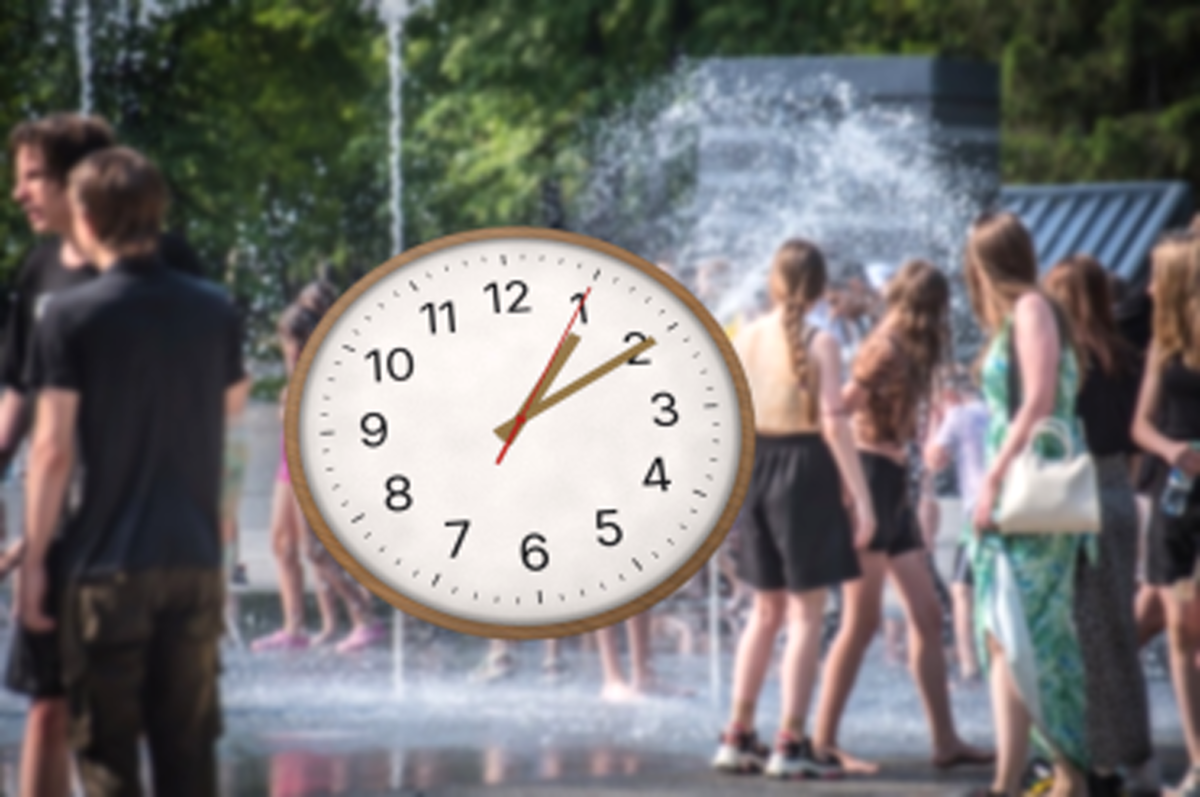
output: 1.10.05
